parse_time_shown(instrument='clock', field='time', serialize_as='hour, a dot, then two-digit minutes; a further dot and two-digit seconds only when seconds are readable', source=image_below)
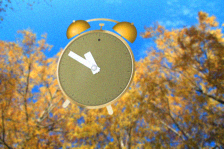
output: 10.49
